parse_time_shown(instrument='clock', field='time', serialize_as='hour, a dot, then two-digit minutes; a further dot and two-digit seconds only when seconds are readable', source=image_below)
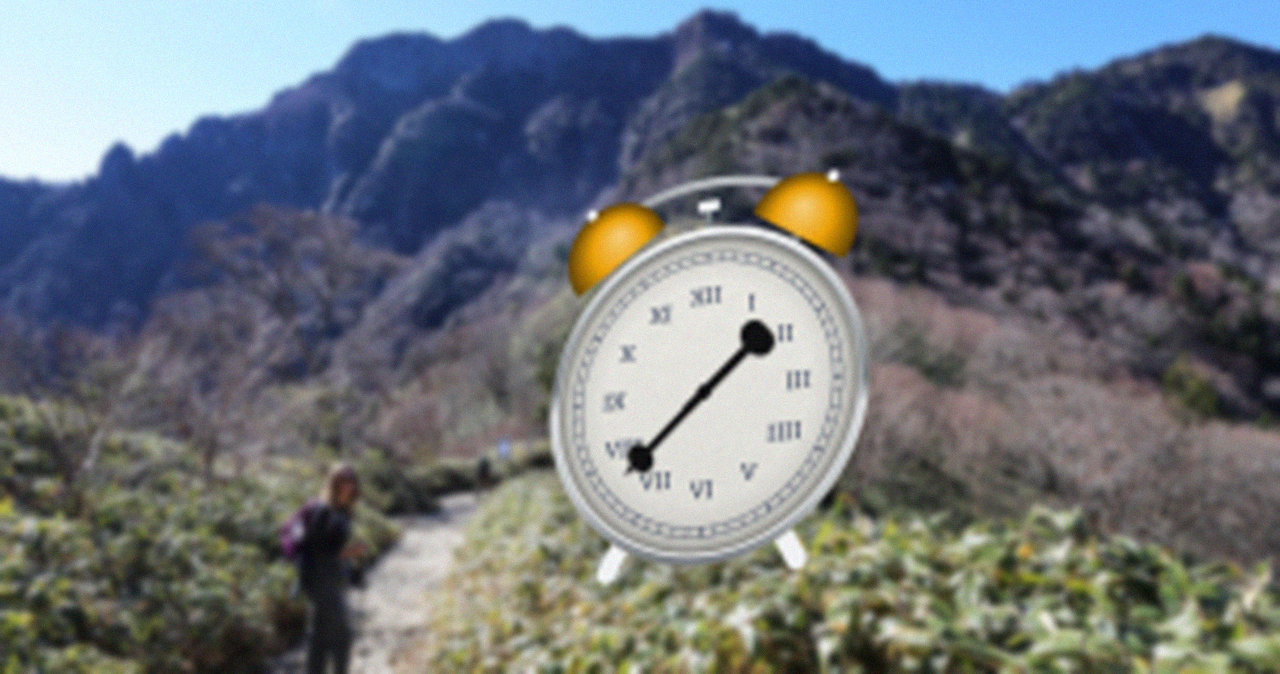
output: 1.38
